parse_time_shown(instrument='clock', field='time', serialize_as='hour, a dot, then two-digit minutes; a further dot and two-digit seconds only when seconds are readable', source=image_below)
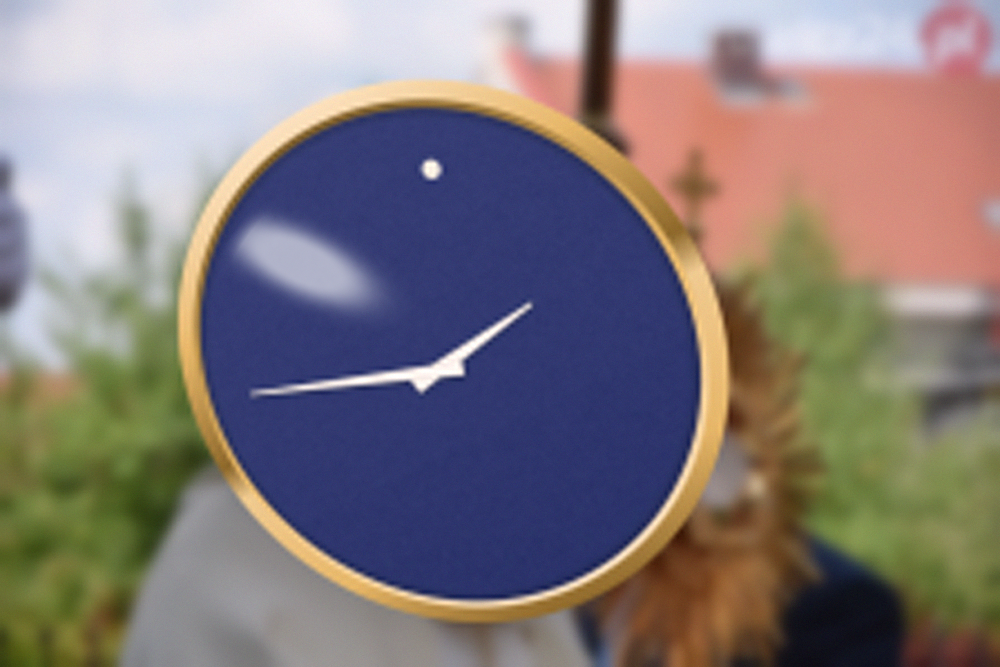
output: 1.43
